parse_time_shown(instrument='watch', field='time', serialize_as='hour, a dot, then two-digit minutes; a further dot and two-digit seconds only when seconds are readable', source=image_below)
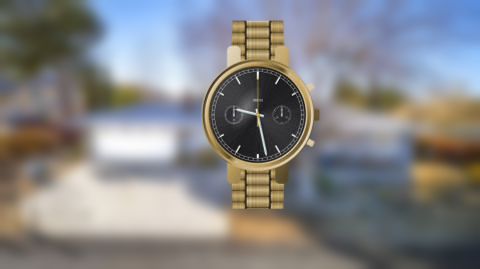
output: 9.28
